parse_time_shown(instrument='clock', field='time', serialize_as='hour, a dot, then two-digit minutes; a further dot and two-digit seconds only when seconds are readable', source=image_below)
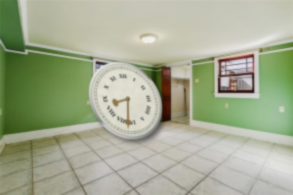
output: 8.32
